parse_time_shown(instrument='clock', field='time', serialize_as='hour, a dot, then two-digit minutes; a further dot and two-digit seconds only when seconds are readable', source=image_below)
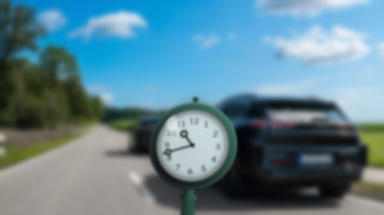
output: 10.42
